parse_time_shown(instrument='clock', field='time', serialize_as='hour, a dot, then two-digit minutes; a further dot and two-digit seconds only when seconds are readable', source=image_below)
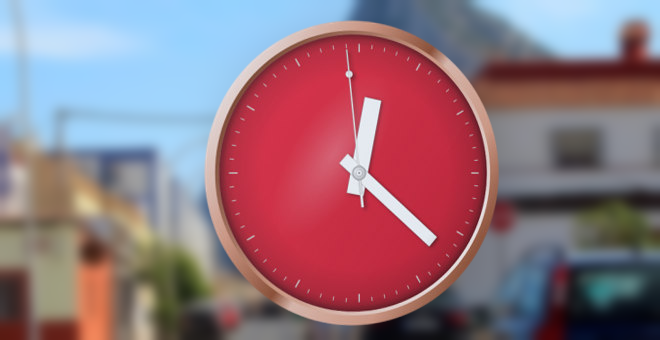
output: 12.21.59
